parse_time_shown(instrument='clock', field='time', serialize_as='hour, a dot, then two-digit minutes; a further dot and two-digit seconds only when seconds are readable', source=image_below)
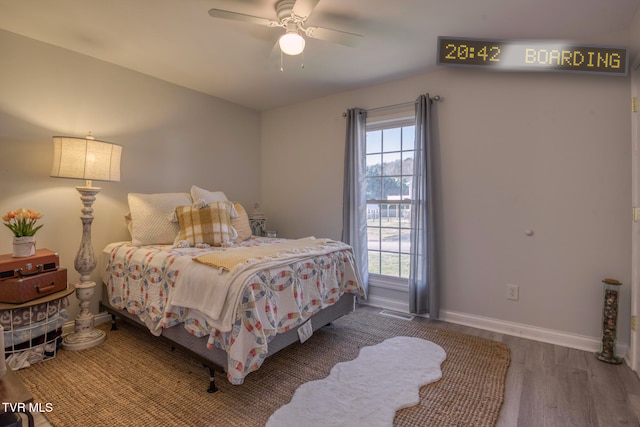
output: 20.42
